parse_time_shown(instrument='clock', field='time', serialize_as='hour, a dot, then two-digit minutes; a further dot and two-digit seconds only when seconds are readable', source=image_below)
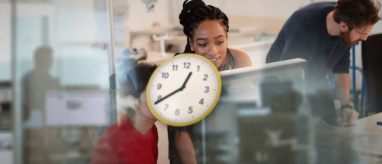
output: 12.39
